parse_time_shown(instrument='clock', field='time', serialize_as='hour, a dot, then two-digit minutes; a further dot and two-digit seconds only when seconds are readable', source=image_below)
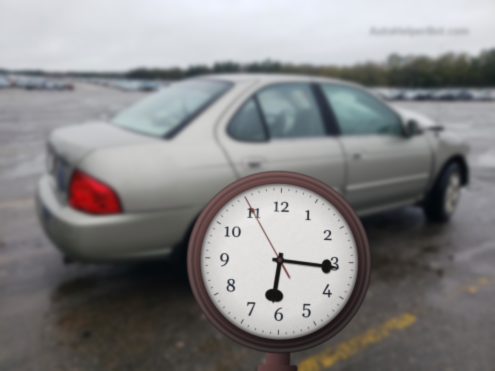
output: 6.15.55
